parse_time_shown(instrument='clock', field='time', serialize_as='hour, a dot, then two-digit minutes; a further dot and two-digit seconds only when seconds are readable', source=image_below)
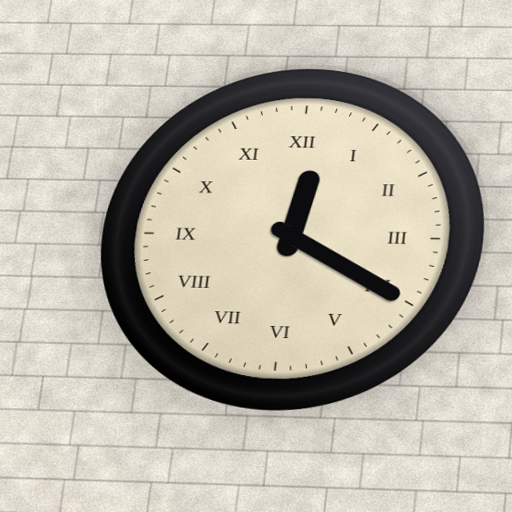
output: 12.20
